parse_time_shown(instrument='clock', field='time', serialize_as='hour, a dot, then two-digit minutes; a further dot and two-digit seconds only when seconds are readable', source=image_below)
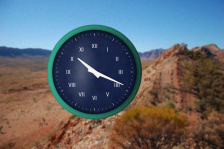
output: 10.19
